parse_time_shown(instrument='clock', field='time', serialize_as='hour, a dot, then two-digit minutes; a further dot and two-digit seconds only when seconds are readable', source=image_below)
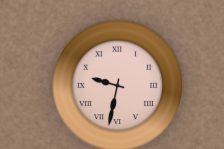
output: 9.32
